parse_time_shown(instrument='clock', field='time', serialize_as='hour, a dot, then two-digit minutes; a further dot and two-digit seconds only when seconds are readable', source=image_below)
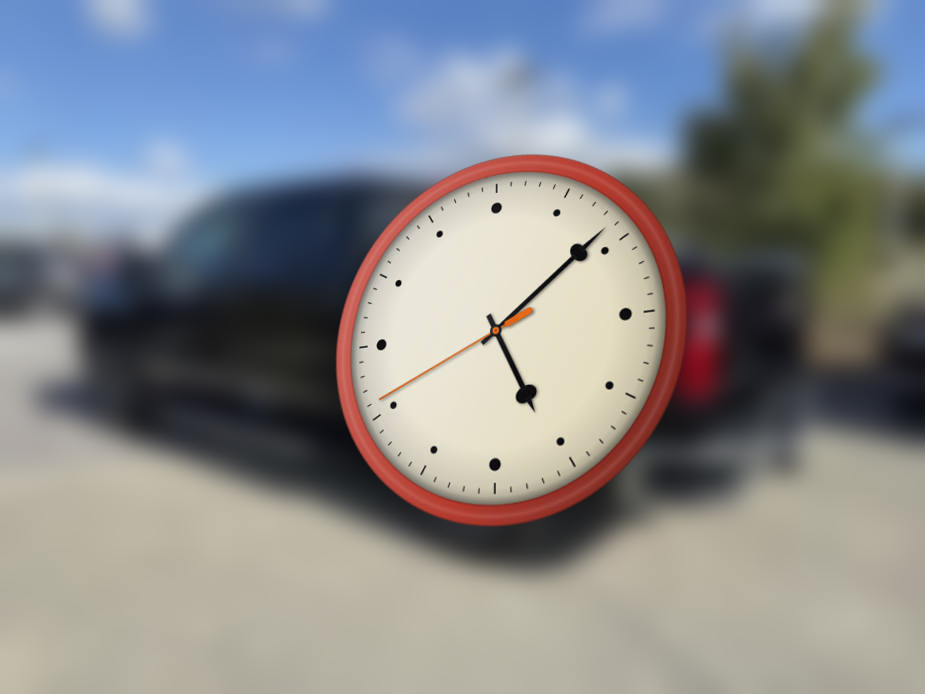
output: 5.08.41
